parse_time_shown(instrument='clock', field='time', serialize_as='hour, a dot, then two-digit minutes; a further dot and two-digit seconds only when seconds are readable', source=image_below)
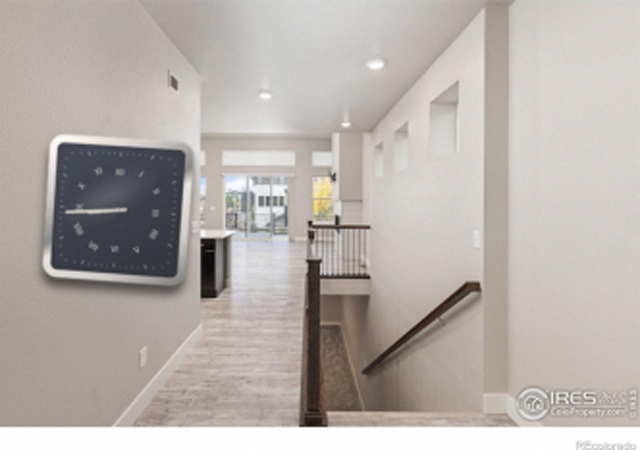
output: 8.44
